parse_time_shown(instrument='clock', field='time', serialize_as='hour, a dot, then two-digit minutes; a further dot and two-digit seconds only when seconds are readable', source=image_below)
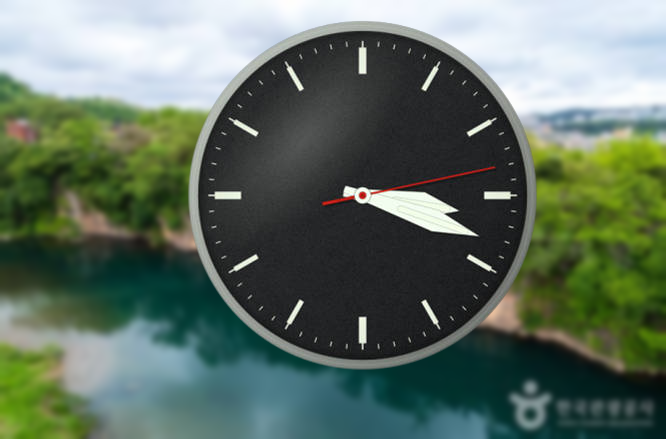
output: 3.18.13
